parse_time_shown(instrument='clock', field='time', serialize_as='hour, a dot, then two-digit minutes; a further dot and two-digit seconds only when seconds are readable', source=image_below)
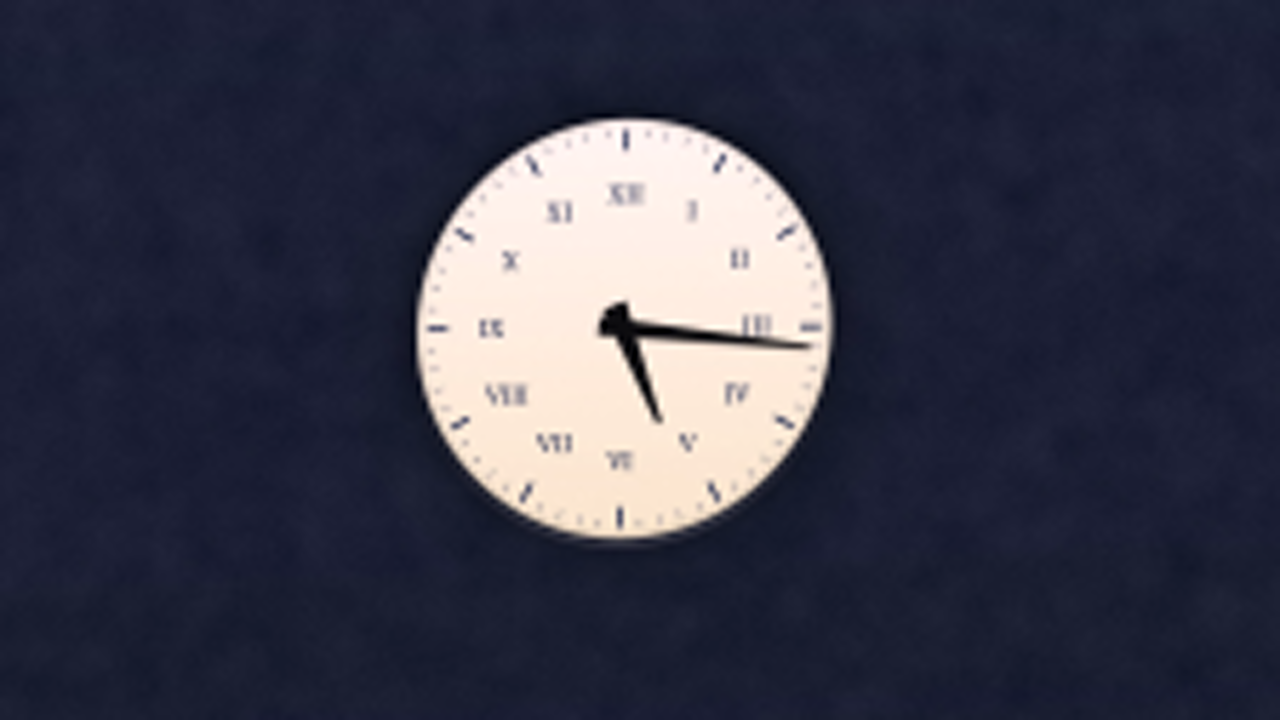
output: 5.16
